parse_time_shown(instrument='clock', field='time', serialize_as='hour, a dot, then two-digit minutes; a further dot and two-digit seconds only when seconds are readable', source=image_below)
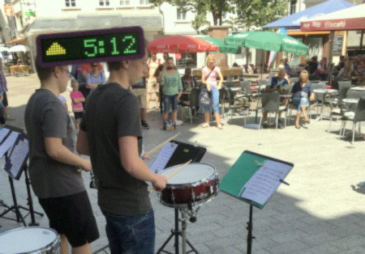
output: 5.12
